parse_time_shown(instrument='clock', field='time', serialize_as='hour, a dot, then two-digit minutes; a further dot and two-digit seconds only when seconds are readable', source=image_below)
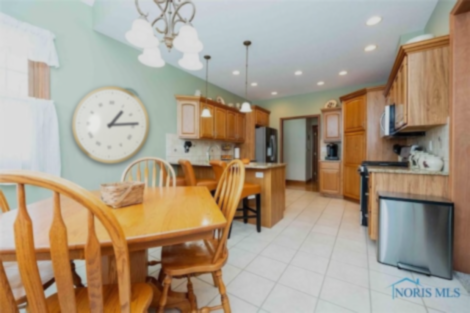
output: 1.14
